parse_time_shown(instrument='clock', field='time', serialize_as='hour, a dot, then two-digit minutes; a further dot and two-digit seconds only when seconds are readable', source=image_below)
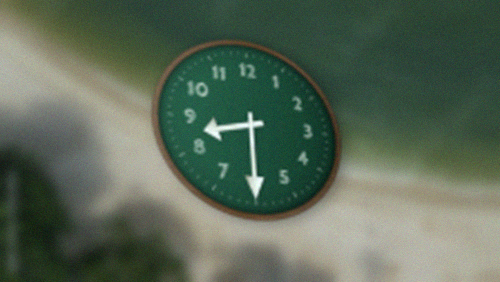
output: 8.30
